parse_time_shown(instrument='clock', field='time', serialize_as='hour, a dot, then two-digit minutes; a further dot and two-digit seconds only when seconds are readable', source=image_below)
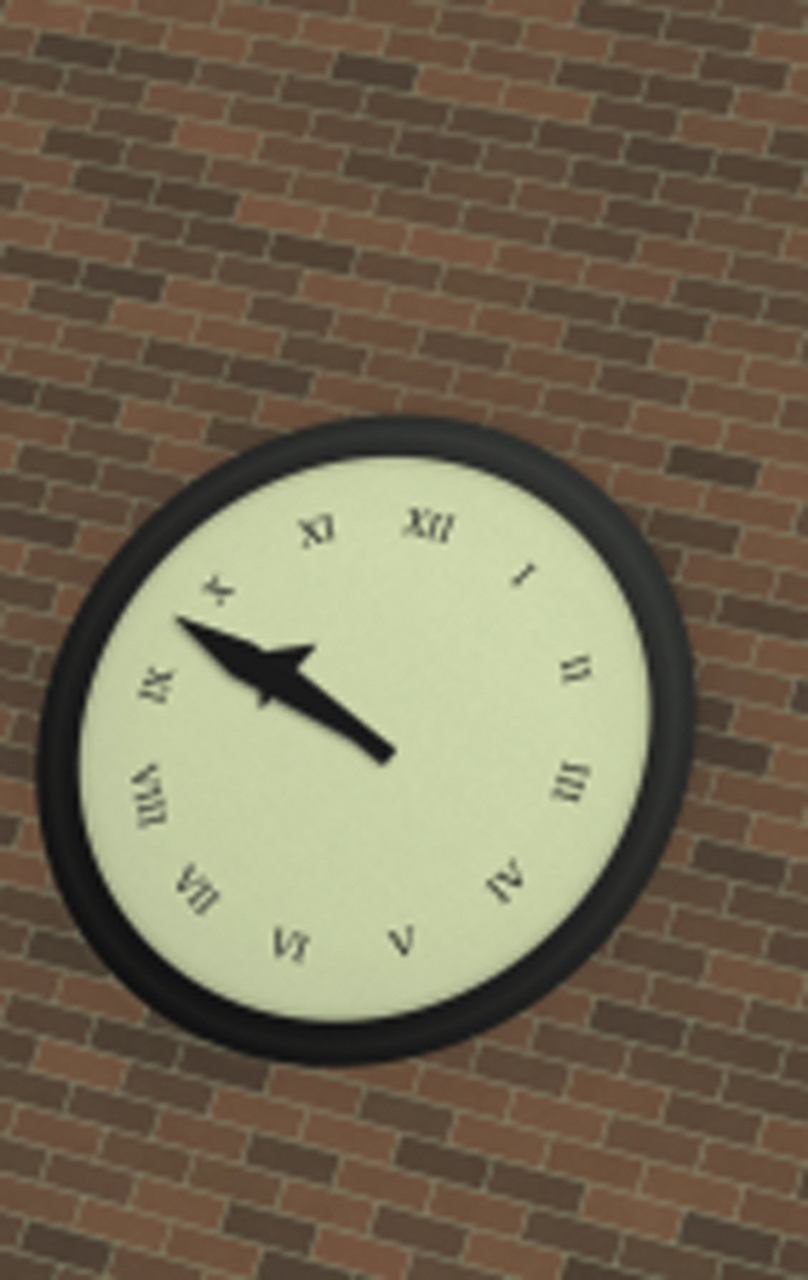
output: 9.48
